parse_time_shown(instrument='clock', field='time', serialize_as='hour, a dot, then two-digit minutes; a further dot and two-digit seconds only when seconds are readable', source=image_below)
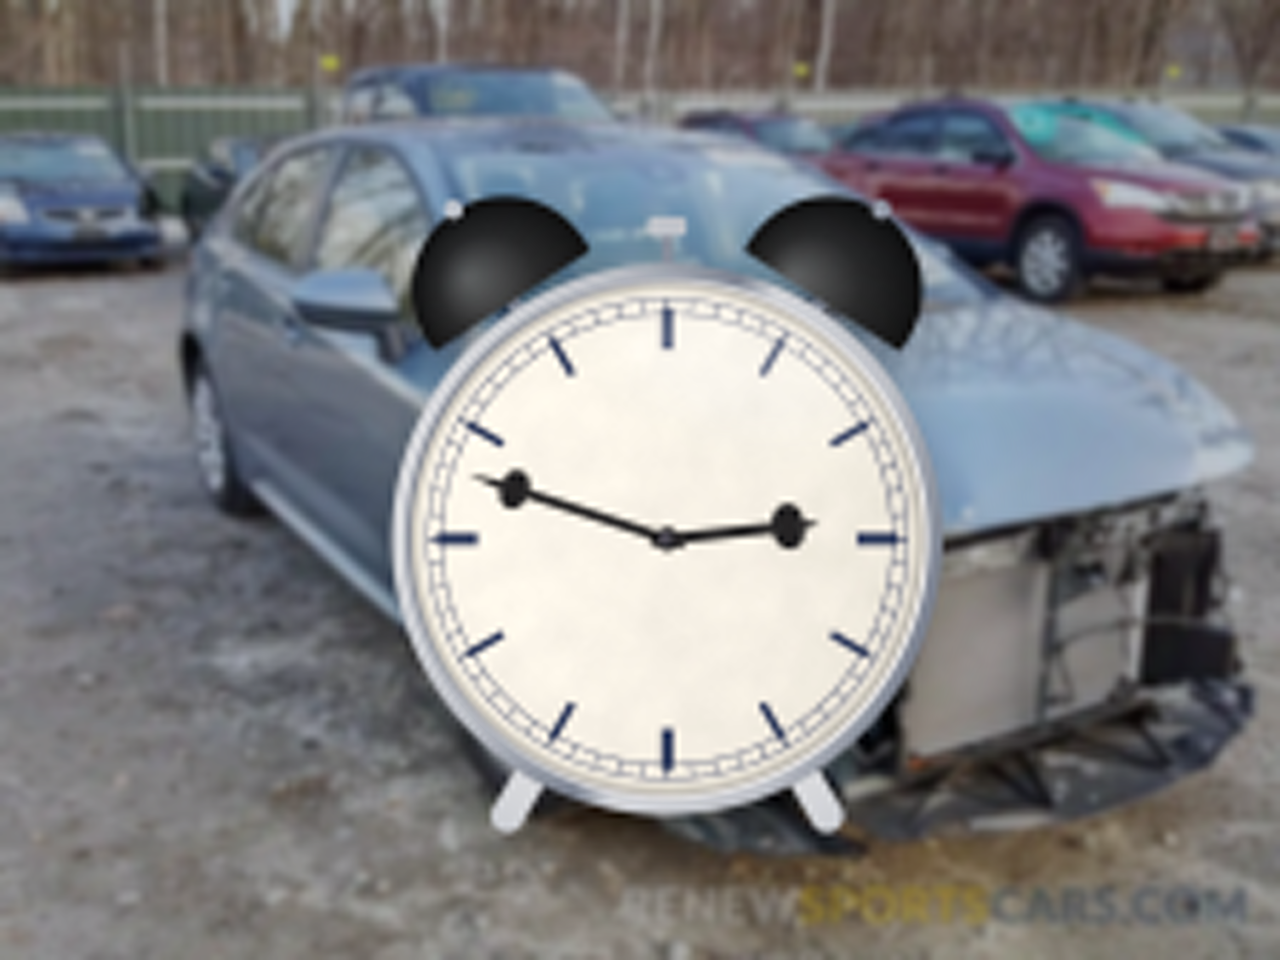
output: 2.48
